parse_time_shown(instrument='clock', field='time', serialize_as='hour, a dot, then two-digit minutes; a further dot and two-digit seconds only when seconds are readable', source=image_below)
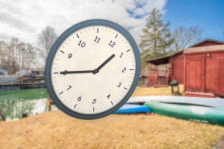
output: 12.40
